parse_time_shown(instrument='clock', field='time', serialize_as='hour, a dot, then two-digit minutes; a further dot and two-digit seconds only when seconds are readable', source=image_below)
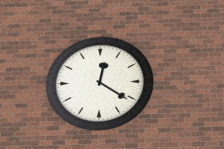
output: 12.21
